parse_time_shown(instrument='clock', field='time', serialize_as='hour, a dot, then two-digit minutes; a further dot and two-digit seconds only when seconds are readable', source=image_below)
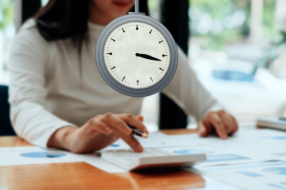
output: 3.17
